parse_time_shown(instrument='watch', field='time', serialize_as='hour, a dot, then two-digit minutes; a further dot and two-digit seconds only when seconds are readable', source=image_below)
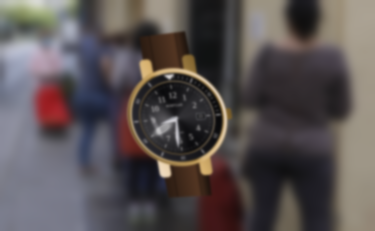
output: 8.31
